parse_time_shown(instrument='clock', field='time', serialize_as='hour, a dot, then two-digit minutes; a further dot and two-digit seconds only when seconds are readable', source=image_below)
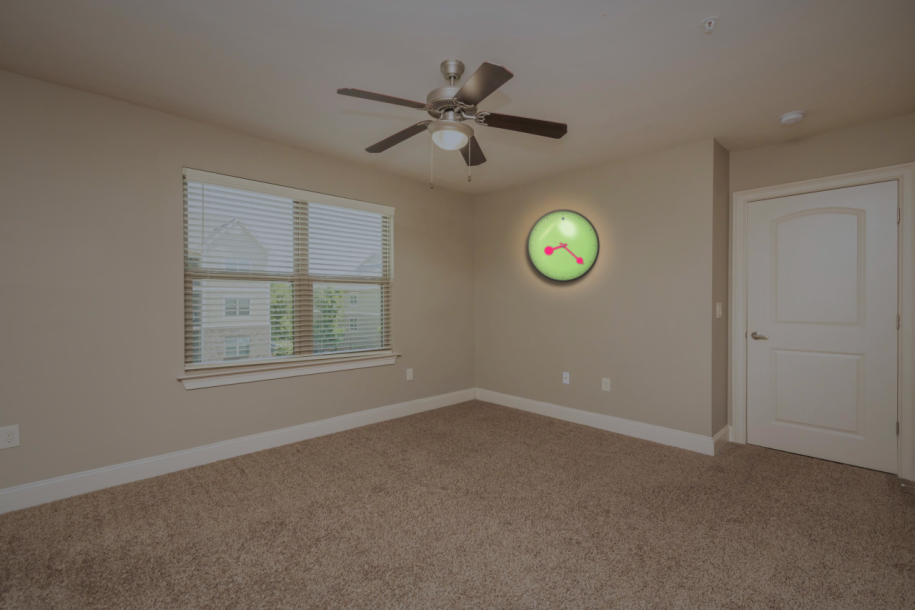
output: 8.22
